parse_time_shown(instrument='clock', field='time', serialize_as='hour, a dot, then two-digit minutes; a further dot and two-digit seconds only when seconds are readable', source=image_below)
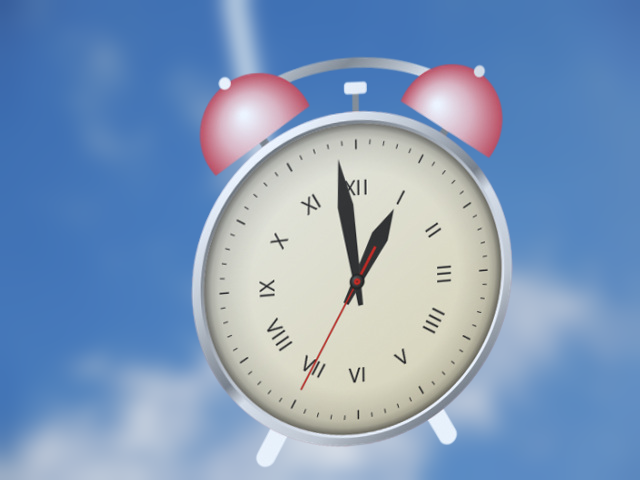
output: 12.58.35
